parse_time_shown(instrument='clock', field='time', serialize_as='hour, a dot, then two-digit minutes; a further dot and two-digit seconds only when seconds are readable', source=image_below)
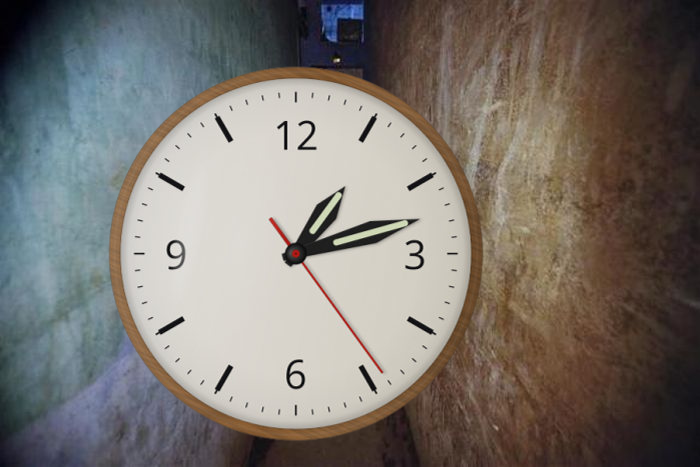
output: 1.12.24
